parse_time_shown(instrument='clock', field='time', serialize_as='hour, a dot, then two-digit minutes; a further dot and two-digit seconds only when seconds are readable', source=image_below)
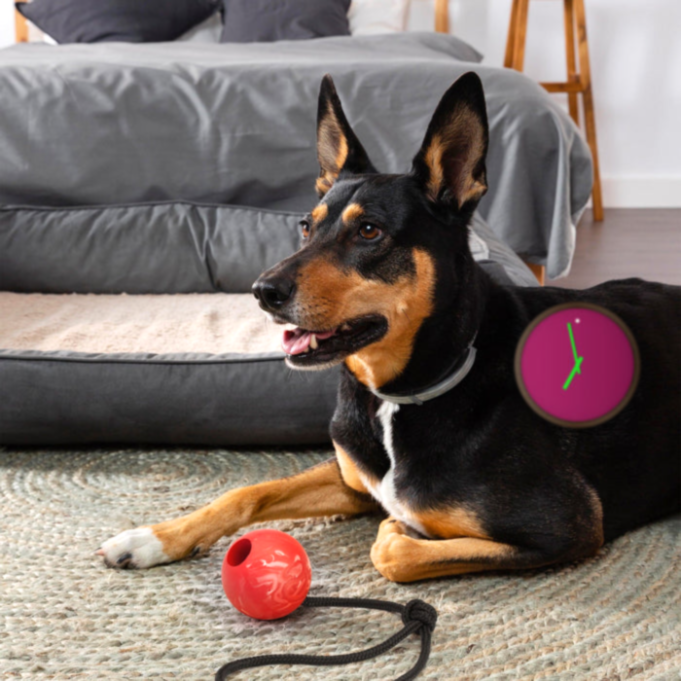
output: 6.58
